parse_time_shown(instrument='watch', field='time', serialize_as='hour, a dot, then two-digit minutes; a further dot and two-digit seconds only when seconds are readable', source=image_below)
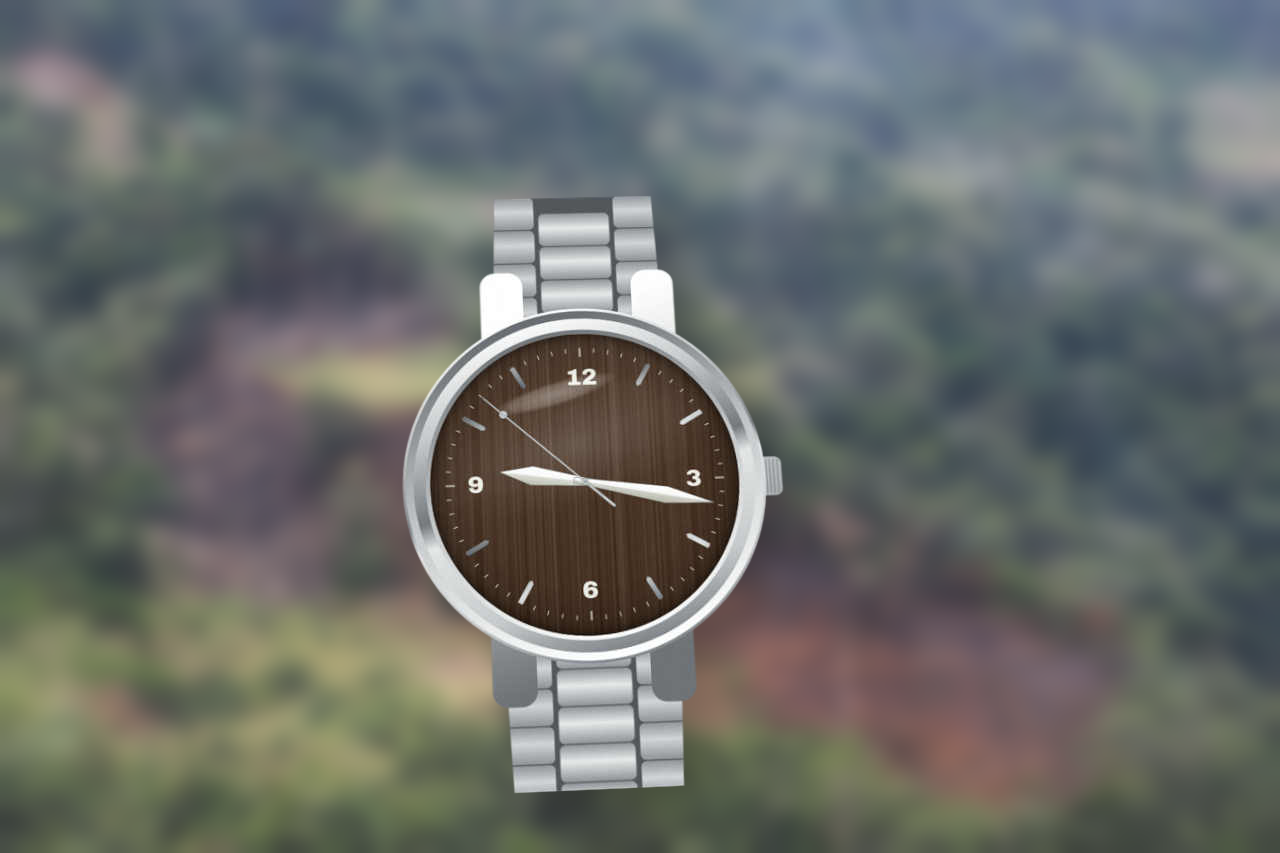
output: 9.16.52
